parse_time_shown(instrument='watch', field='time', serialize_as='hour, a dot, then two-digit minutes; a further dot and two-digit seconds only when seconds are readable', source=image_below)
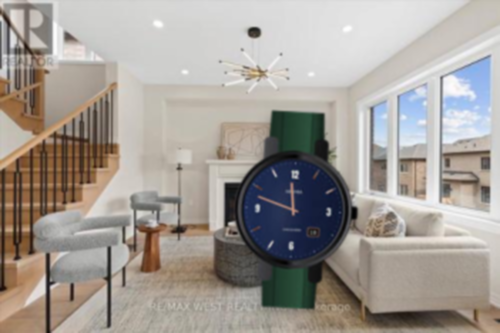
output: 11.48
